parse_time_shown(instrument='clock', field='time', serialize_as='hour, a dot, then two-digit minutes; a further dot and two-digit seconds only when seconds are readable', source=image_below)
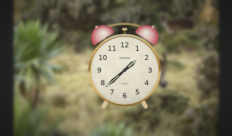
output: 1.38
